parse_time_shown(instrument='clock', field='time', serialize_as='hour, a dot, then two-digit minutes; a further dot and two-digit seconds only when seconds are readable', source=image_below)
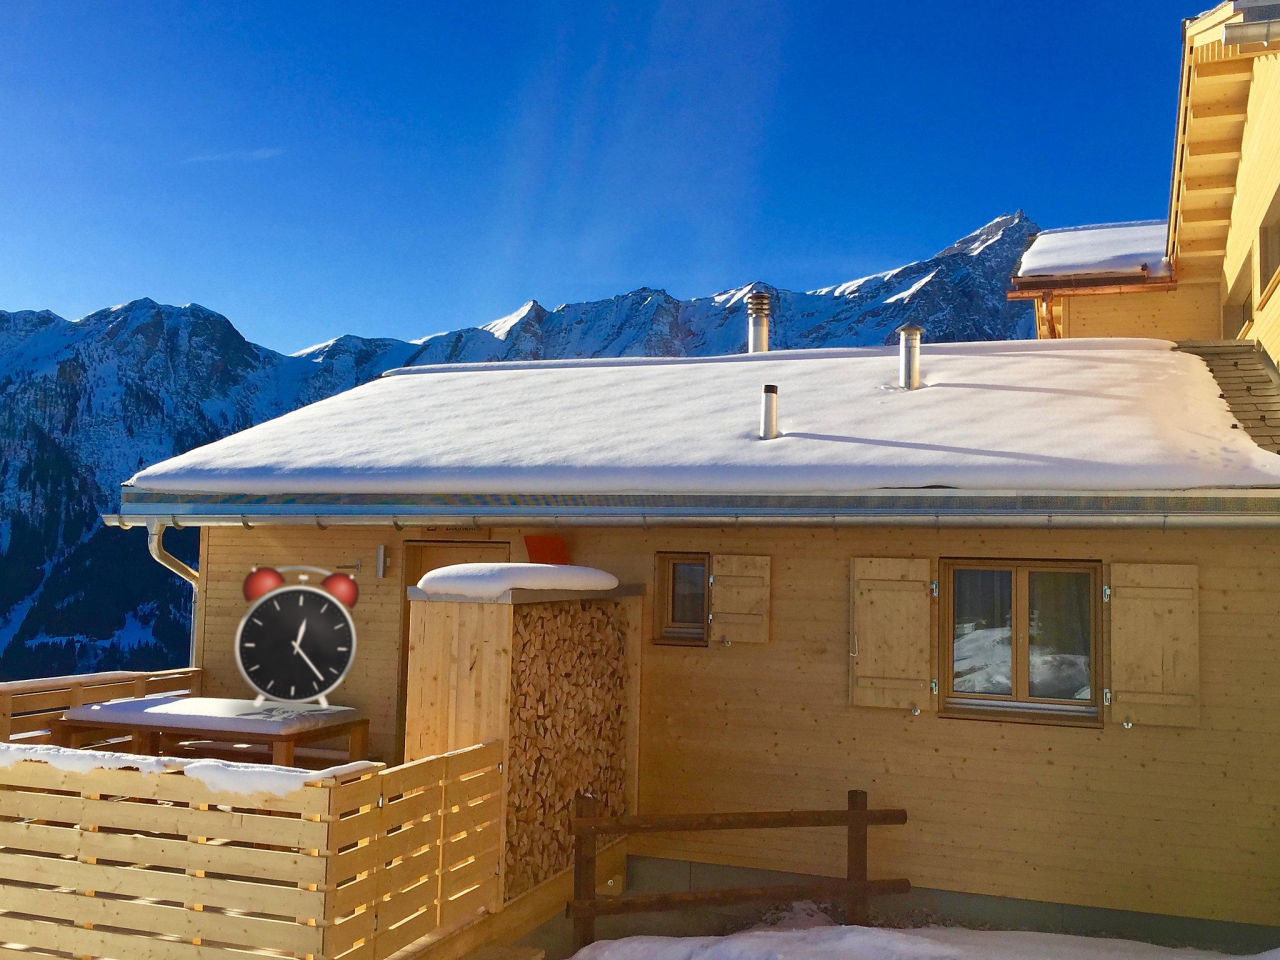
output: 12.23
